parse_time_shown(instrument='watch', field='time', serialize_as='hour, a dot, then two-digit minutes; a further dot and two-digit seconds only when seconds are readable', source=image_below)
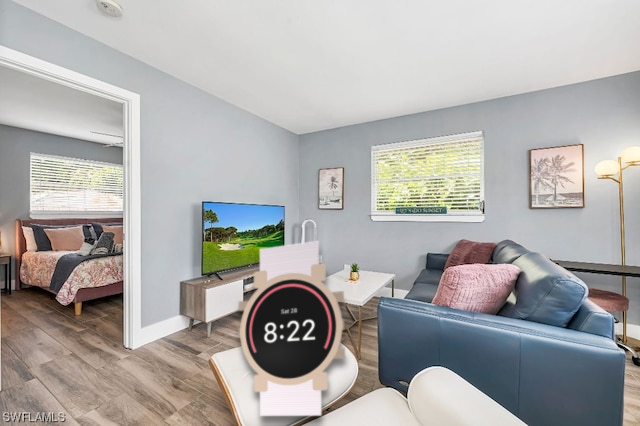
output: 8.22
